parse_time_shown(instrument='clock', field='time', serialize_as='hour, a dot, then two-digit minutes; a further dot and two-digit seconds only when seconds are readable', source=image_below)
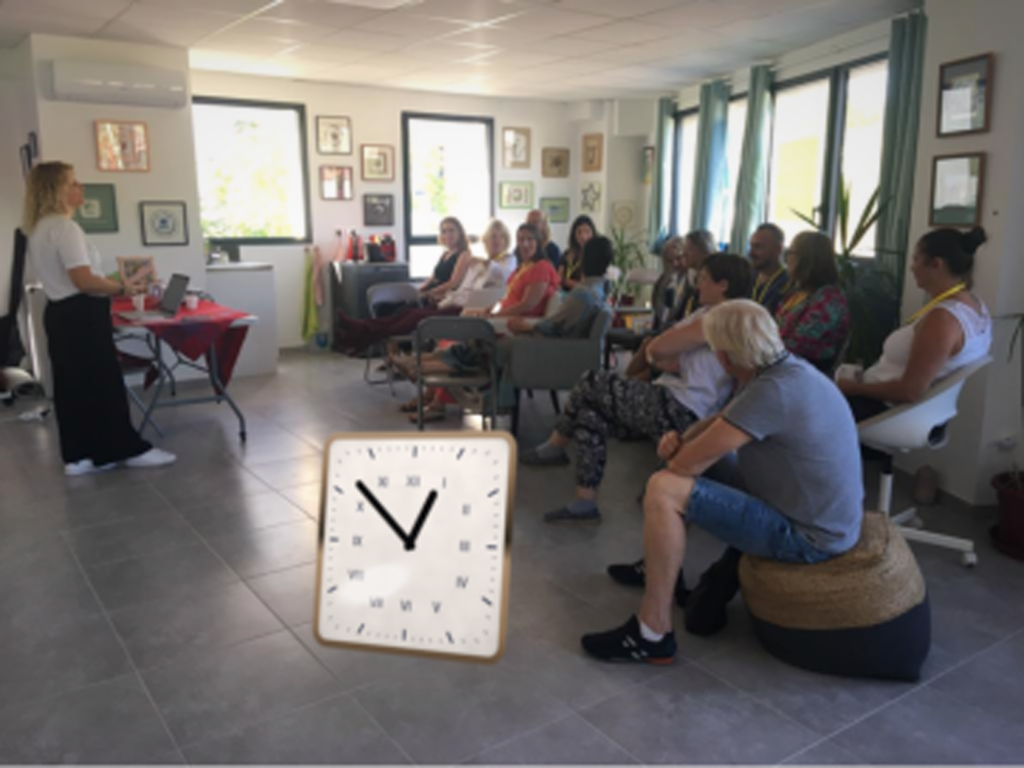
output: 12.52
